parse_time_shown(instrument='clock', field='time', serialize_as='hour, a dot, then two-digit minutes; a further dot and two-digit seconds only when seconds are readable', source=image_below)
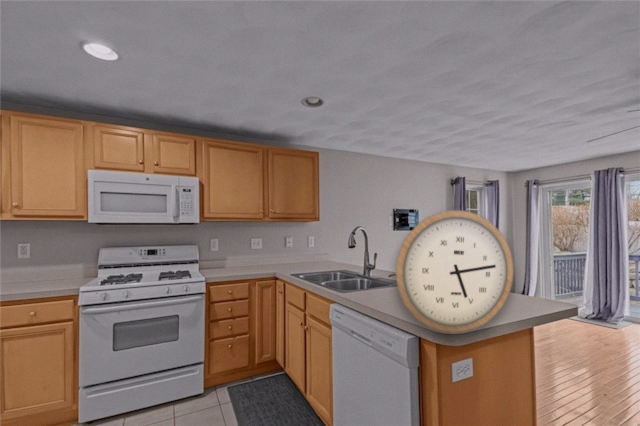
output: 5.13
